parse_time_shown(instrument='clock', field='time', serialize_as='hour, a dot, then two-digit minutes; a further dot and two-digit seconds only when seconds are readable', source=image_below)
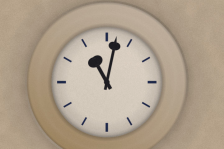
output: 11.02
